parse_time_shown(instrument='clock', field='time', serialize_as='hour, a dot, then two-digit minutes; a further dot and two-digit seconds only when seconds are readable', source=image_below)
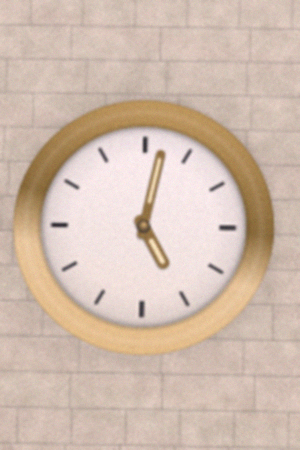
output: 5.02
